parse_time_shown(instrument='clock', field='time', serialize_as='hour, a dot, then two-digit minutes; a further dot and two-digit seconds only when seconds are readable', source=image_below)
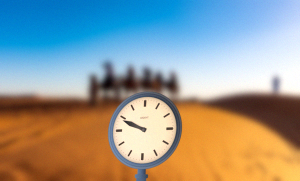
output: 9.49
